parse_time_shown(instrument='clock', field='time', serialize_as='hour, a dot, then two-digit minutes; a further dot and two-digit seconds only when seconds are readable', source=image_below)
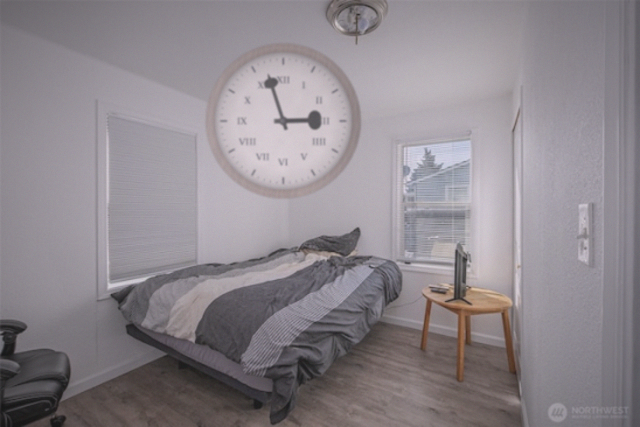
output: 2.57
